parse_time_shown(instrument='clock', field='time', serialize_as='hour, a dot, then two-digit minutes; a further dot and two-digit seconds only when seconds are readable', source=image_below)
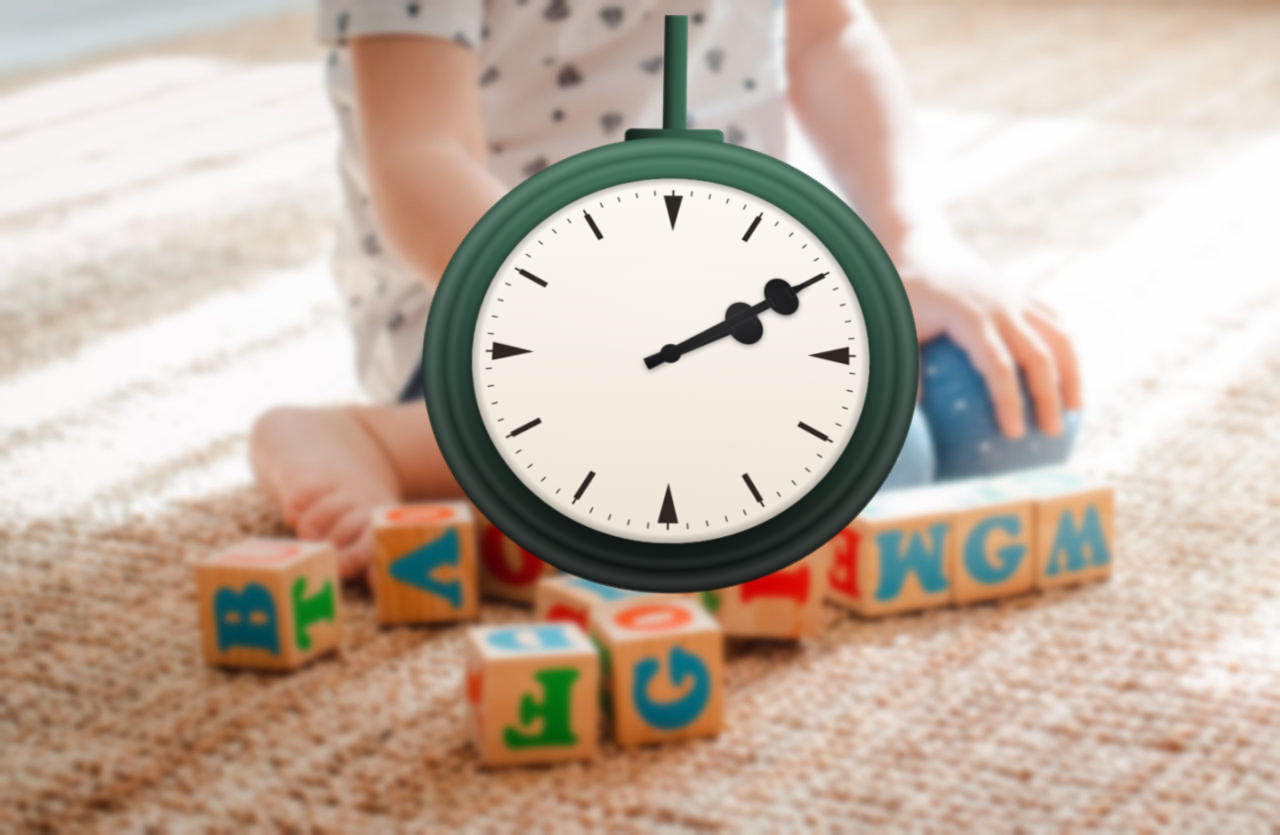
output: 2.10
